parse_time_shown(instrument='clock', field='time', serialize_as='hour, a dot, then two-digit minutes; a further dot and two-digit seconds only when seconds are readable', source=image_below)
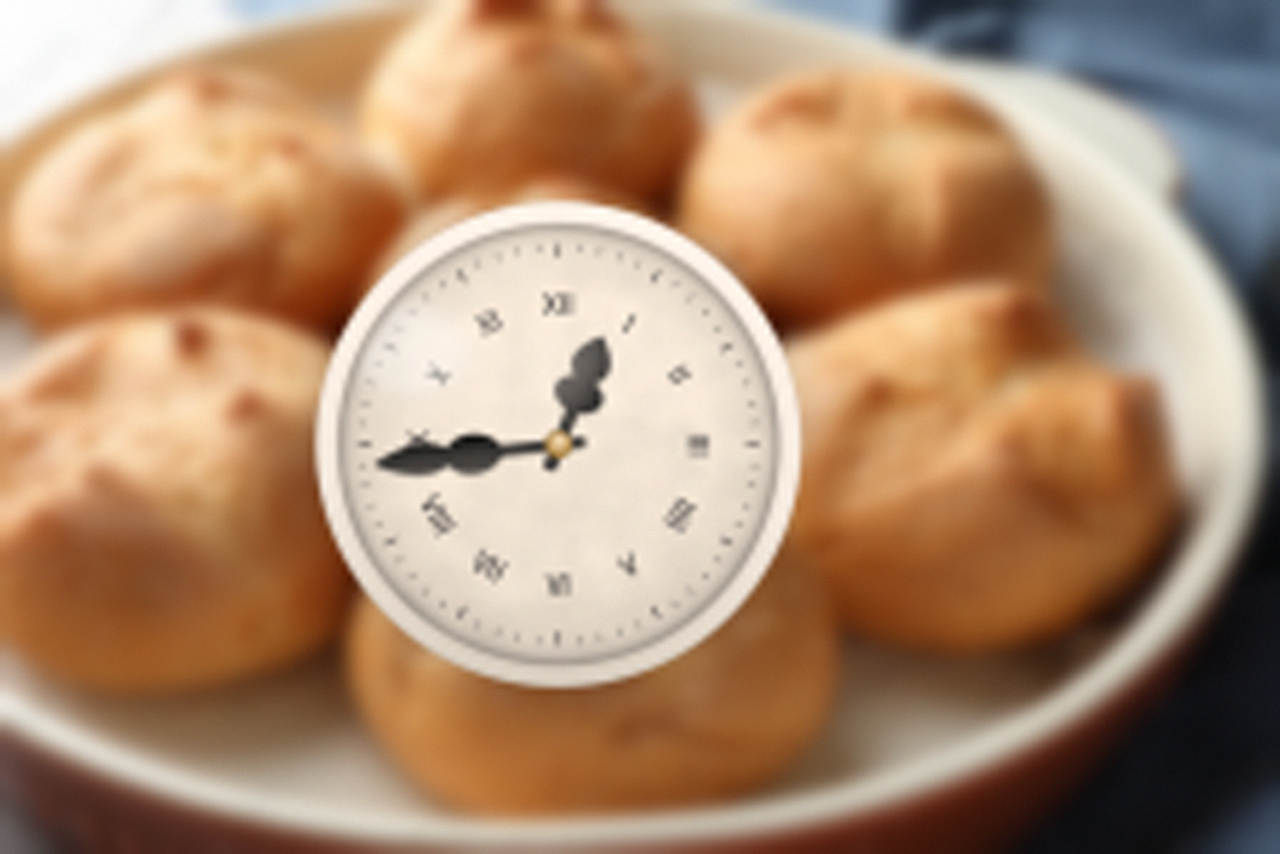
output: 12.44
